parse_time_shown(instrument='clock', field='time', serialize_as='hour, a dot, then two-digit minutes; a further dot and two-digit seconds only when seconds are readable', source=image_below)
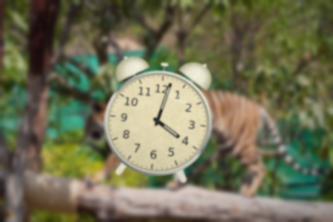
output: 4.02
